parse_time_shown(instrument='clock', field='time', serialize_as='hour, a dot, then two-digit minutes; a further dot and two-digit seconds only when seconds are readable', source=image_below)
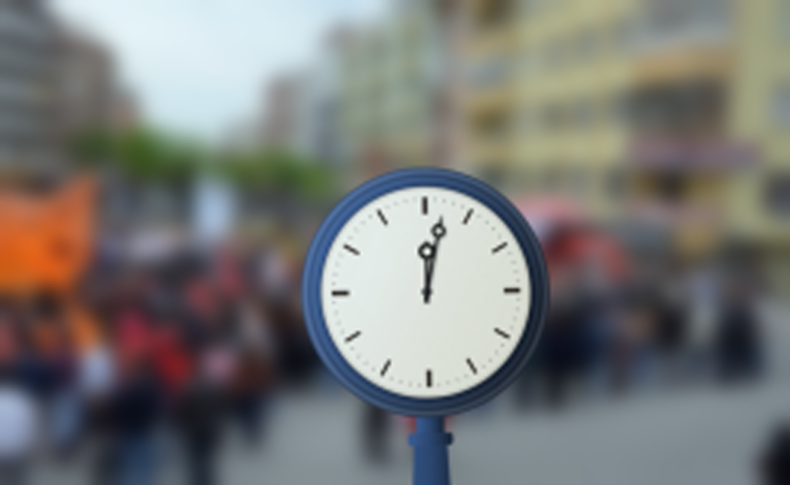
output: 12.02
